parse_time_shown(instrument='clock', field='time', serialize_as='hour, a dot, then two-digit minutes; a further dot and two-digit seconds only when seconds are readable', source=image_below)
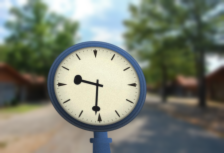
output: 9.31
